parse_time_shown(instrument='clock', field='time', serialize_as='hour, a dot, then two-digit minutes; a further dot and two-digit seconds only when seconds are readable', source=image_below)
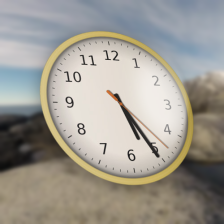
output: 5.25.23
